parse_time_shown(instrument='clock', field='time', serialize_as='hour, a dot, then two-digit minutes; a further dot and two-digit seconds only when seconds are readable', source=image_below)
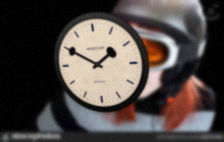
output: 1.50
